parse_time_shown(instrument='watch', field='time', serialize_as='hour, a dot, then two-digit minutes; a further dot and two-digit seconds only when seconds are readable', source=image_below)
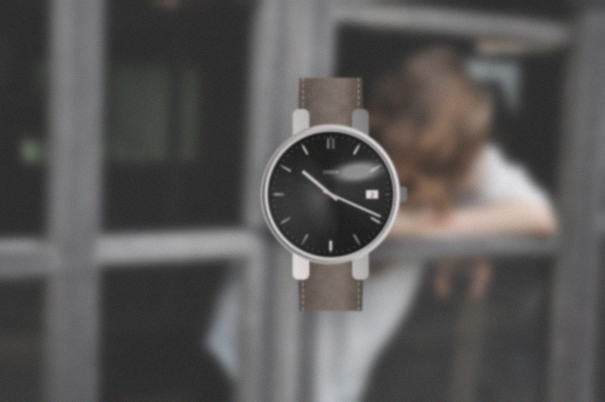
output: 10.19
